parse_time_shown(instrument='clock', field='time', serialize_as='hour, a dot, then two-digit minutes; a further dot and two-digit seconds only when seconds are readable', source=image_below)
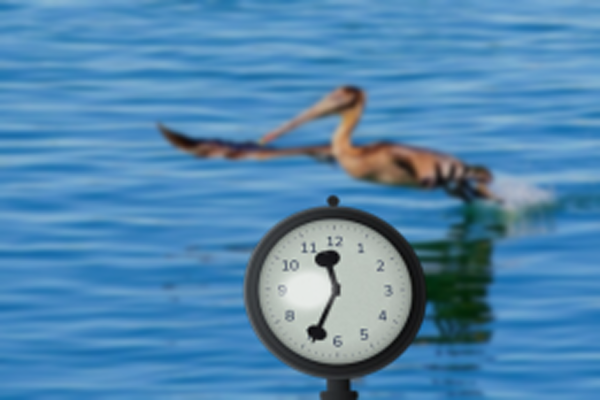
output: 11.34
